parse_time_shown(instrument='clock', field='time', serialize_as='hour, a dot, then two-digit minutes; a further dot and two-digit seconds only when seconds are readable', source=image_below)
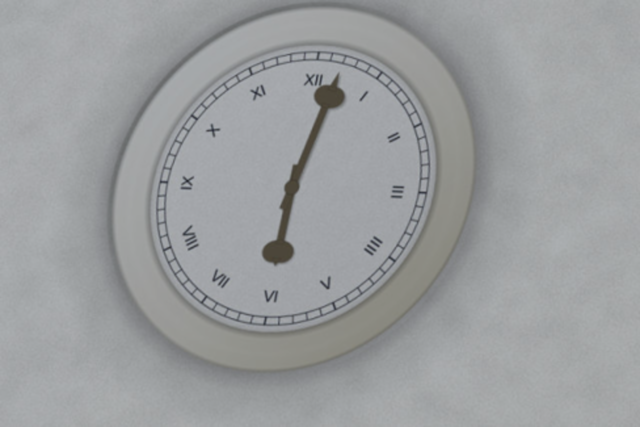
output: 6.02
